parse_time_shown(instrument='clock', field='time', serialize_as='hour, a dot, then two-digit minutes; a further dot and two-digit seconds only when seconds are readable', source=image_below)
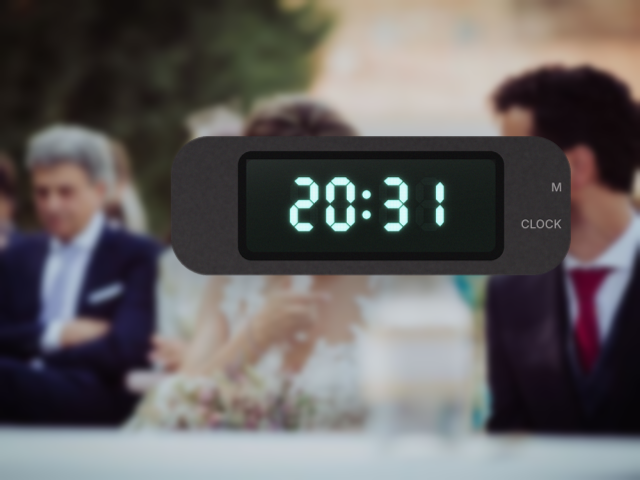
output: 20.31
